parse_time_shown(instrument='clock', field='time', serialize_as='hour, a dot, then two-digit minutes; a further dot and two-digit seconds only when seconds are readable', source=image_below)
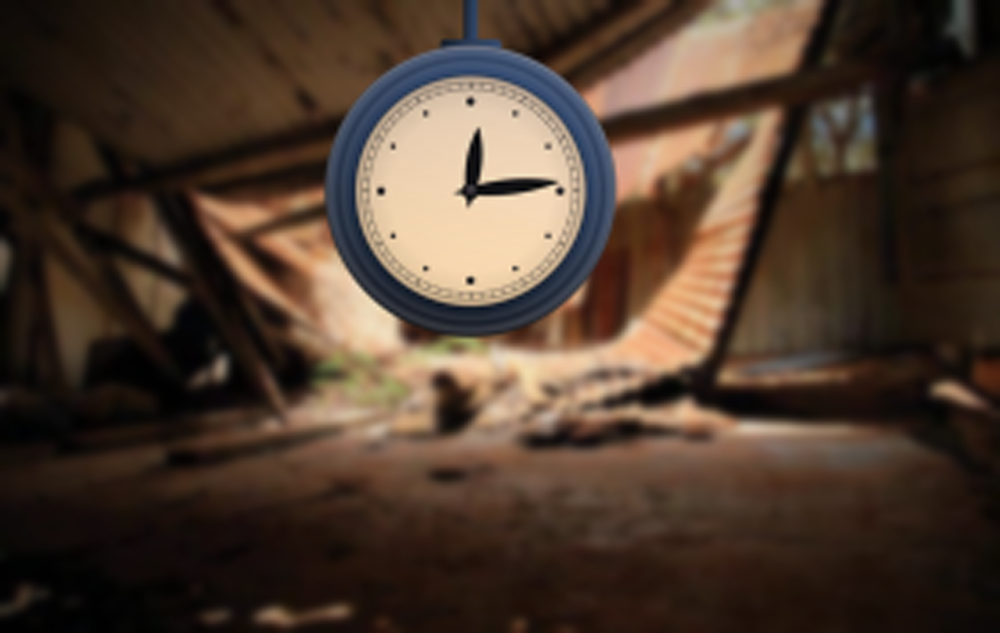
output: 12.14
